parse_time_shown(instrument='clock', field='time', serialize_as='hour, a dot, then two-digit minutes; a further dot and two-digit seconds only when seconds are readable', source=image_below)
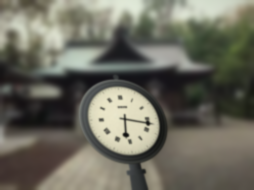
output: 6.17
